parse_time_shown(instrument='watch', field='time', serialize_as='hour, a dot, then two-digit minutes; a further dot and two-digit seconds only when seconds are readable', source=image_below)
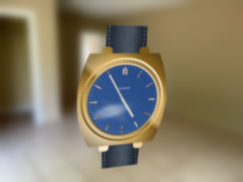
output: 4.55
